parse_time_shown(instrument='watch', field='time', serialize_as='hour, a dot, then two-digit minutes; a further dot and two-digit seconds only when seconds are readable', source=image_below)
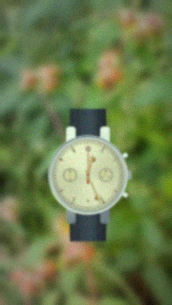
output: 12.26
